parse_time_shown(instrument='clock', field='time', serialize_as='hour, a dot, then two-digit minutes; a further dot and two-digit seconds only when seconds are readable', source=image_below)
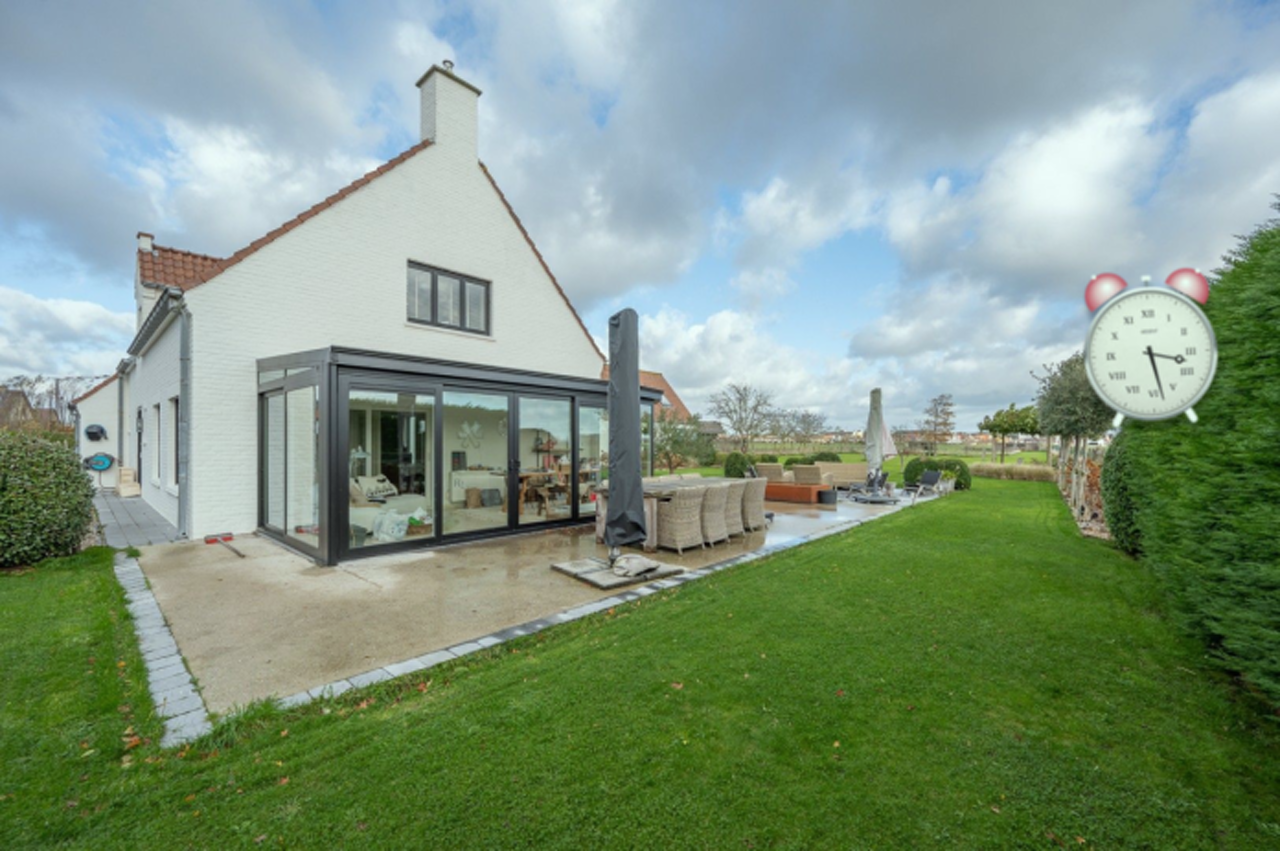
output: 3.28
